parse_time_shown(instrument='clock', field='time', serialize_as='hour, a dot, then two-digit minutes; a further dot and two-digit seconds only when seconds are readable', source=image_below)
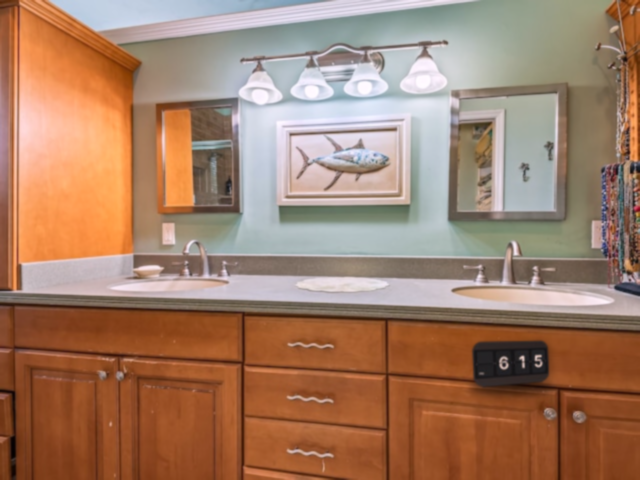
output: 6.15
